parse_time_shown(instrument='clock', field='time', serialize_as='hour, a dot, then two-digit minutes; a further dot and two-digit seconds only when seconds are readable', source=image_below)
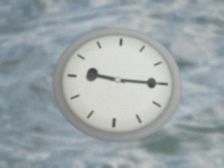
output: 9.15
